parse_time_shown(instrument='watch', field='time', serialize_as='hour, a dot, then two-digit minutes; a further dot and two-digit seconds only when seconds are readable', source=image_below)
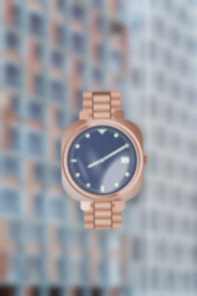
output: 8.10
